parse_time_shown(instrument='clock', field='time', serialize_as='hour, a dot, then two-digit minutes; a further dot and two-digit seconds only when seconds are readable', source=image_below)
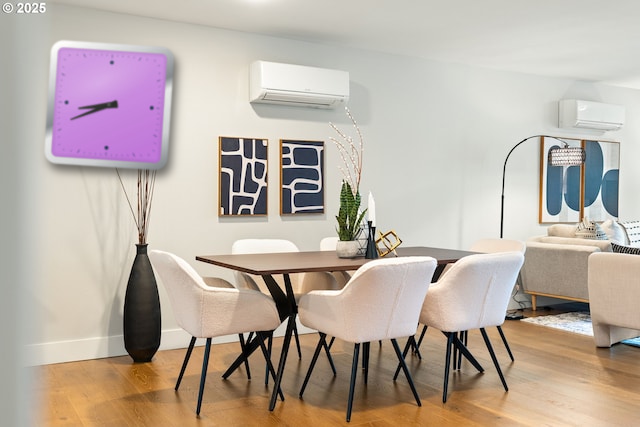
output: 8.41
